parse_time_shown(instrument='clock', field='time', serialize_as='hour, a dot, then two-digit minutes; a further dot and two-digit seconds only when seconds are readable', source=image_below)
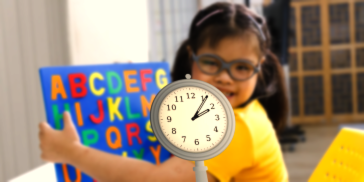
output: 2.06
